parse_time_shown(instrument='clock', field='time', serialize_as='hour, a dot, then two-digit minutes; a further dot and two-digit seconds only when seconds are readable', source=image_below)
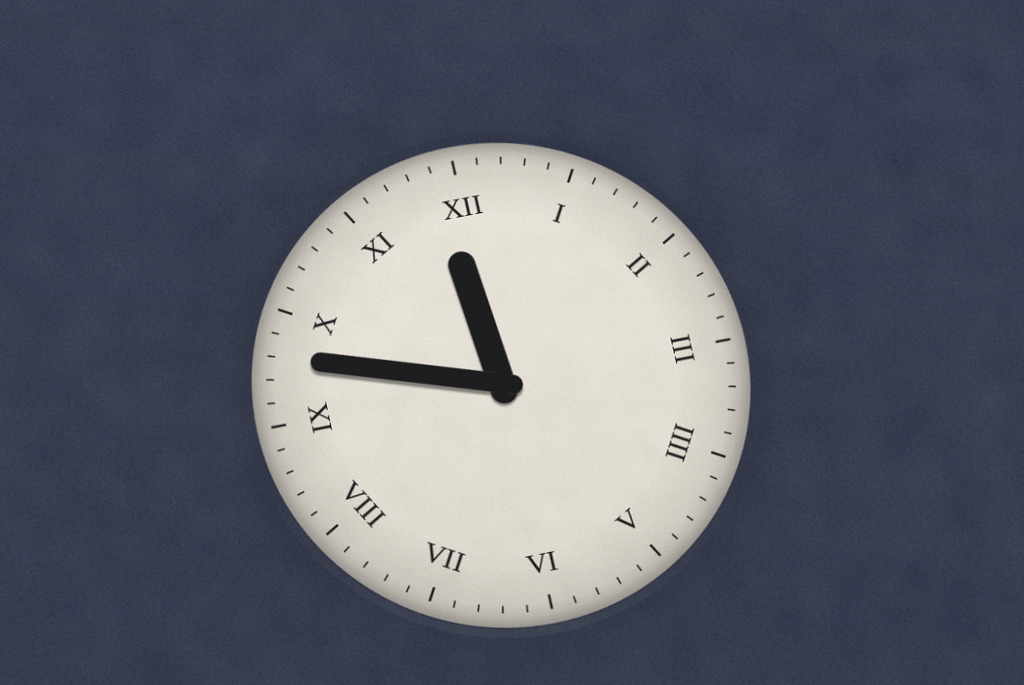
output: 11.48
